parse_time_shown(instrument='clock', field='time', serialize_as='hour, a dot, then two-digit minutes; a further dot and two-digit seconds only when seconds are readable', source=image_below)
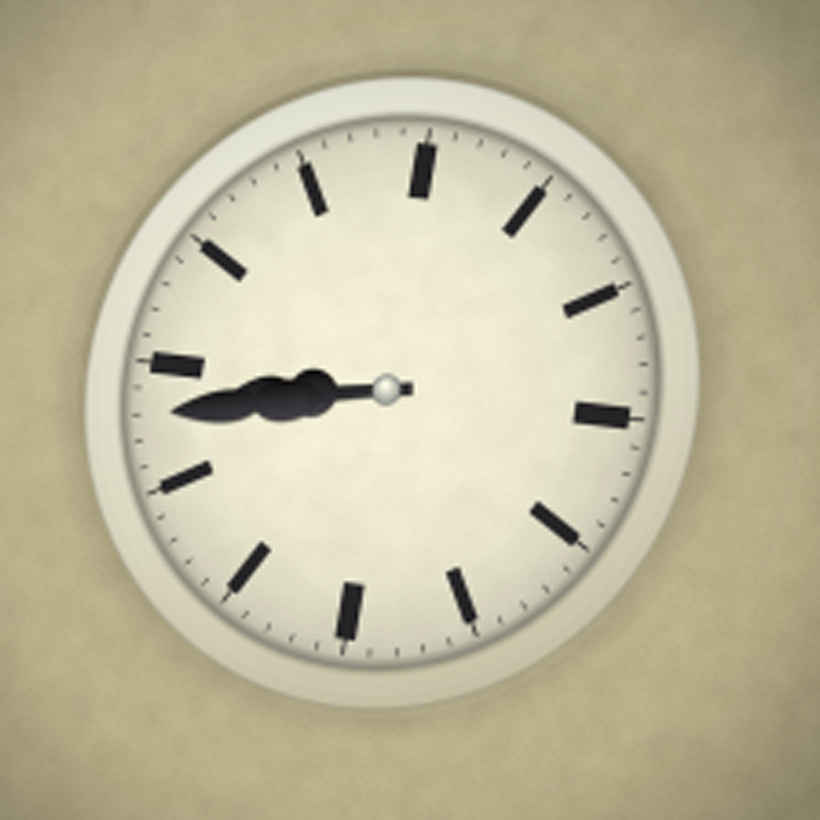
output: 8.43
